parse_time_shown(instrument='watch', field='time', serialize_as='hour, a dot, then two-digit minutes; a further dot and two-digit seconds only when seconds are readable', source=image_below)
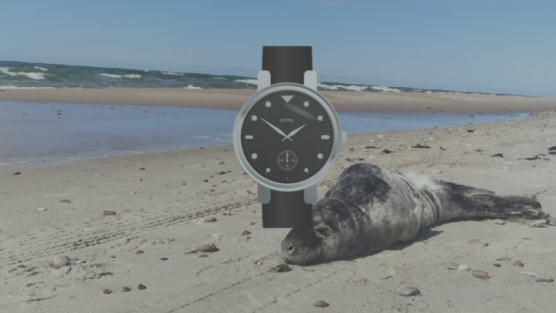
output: 1.51
